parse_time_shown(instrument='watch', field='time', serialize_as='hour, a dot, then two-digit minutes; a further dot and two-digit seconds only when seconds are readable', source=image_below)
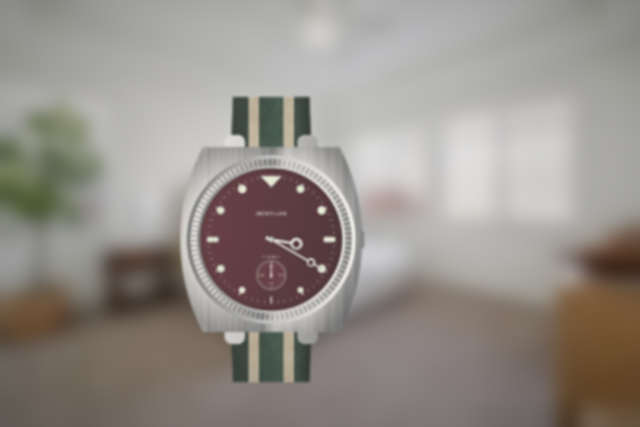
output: 3.20
